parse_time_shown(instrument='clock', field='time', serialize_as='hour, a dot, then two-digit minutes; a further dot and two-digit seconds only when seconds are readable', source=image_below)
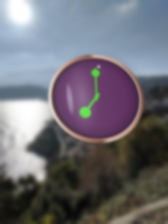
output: 6.59
